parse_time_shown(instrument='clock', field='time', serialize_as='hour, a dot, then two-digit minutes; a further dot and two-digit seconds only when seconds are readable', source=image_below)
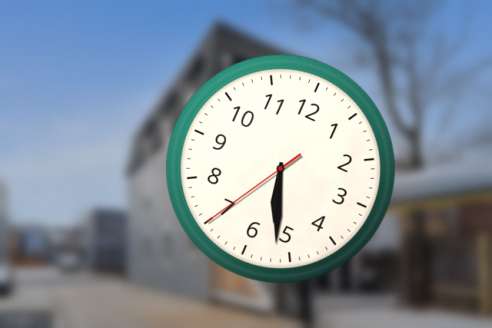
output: 5.26.35
